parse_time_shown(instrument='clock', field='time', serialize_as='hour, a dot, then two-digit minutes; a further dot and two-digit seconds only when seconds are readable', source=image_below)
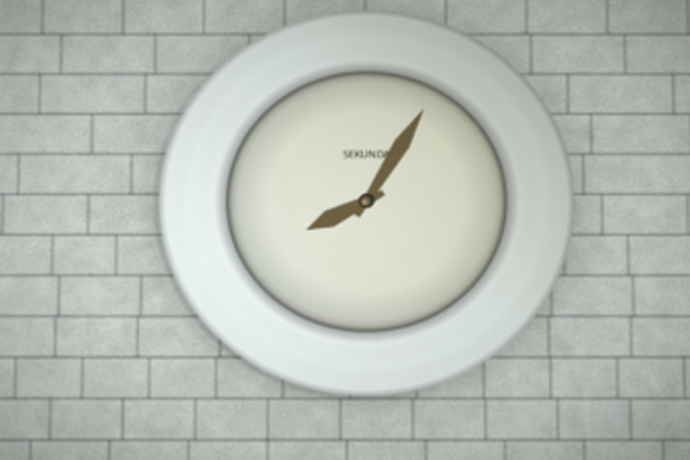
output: 8.05
